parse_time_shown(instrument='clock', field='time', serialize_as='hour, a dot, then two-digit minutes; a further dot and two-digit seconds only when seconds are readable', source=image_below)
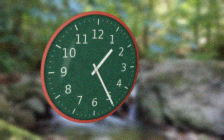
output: 1.25
